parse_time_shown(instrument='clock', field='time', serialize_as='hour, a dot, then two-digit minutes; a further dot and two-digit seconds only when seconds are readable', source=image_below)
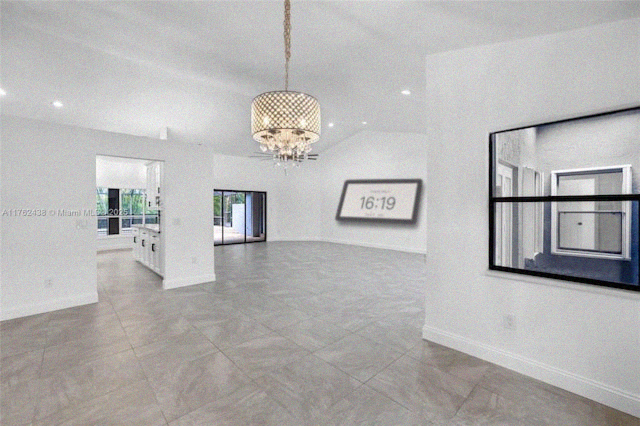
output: 16.19
